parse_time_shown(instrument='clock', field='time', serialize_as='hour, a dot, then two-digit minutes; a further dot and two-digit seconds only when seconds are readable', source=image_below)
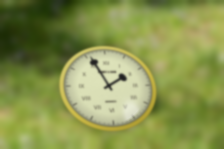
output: 1.56
